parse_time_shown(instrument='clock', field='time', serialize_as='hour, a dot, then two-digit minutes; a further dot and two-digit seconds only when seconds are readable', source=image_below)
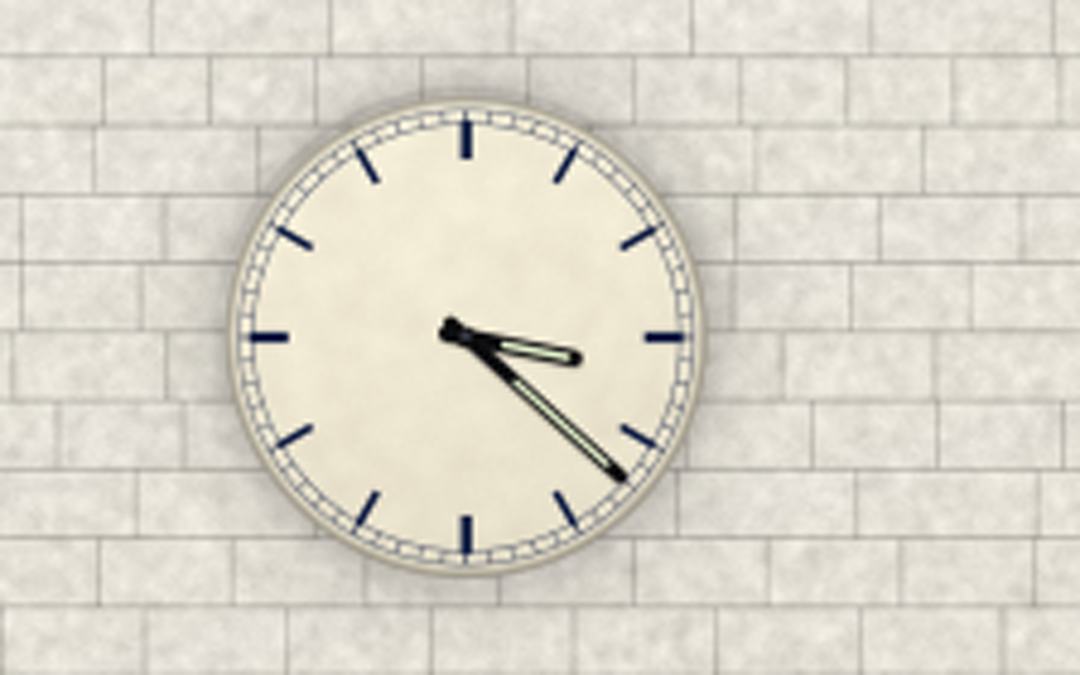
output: 3.22
